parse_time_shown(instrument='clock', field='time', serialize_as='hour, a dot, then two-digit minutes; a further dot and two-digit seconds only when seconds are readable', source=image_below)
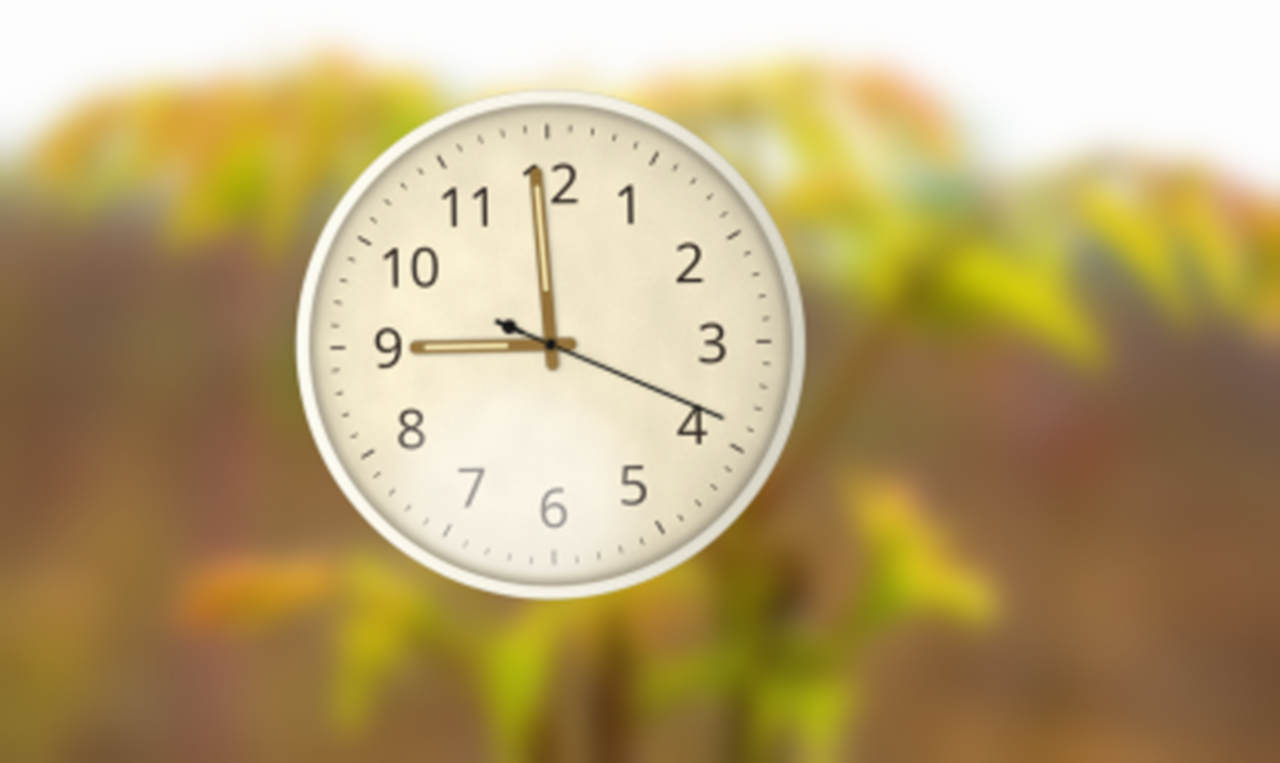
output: 8.59.19
